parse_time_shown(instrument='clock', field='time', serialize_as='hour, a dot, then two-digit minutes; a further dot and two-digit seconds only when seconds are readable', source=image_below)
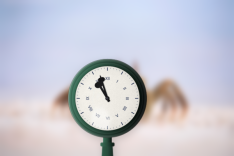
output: 10.57
